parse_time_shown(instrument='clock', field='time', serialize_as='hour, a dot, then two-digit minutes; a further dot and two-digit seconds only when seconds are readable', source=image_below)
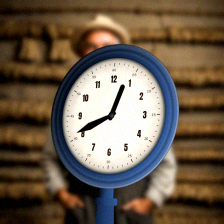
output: 12.41
